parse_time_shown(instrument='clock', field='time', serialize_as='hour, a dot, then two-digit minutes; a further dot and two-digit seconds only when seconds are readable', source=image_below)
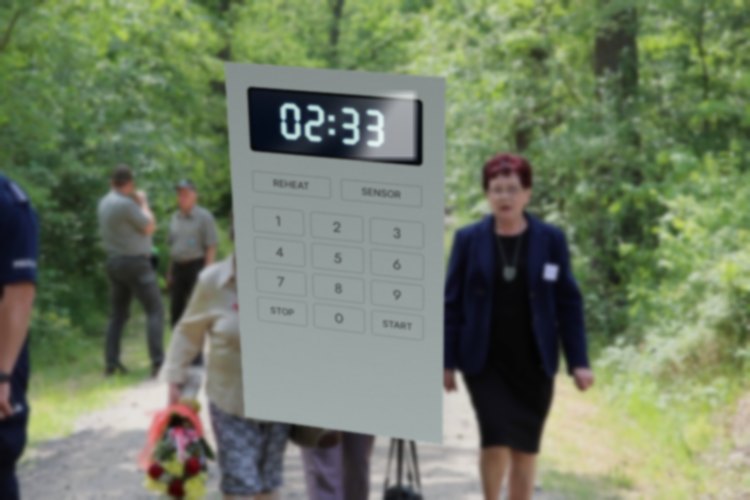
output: 2.33
